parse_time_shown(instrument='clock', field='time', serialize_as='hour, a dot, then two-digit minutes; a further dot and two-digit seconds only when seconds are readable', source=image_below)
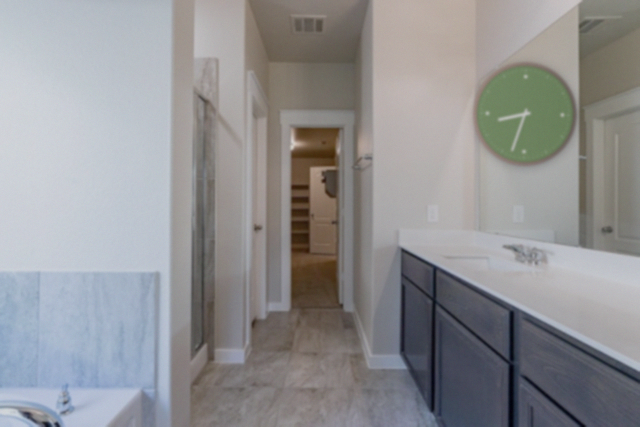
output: 8.33
